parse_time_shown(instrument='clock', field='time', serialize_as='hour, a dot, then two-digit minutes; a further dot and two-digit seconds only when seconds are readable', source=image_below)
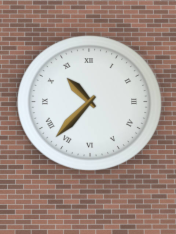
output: 10.37
